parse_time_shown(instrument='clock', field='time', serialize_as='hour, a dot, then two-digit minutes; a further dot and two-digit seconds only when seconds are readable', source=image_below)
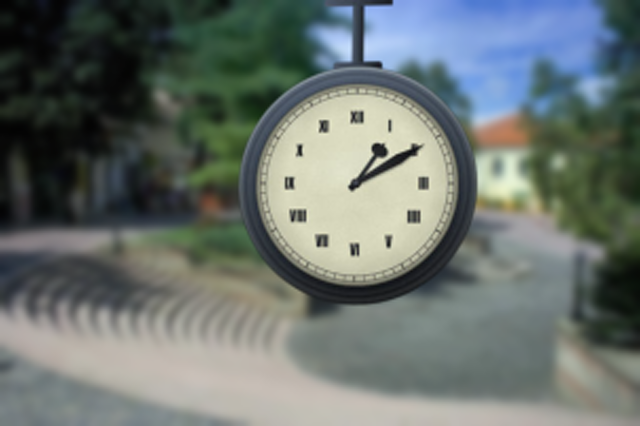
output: 1.10
